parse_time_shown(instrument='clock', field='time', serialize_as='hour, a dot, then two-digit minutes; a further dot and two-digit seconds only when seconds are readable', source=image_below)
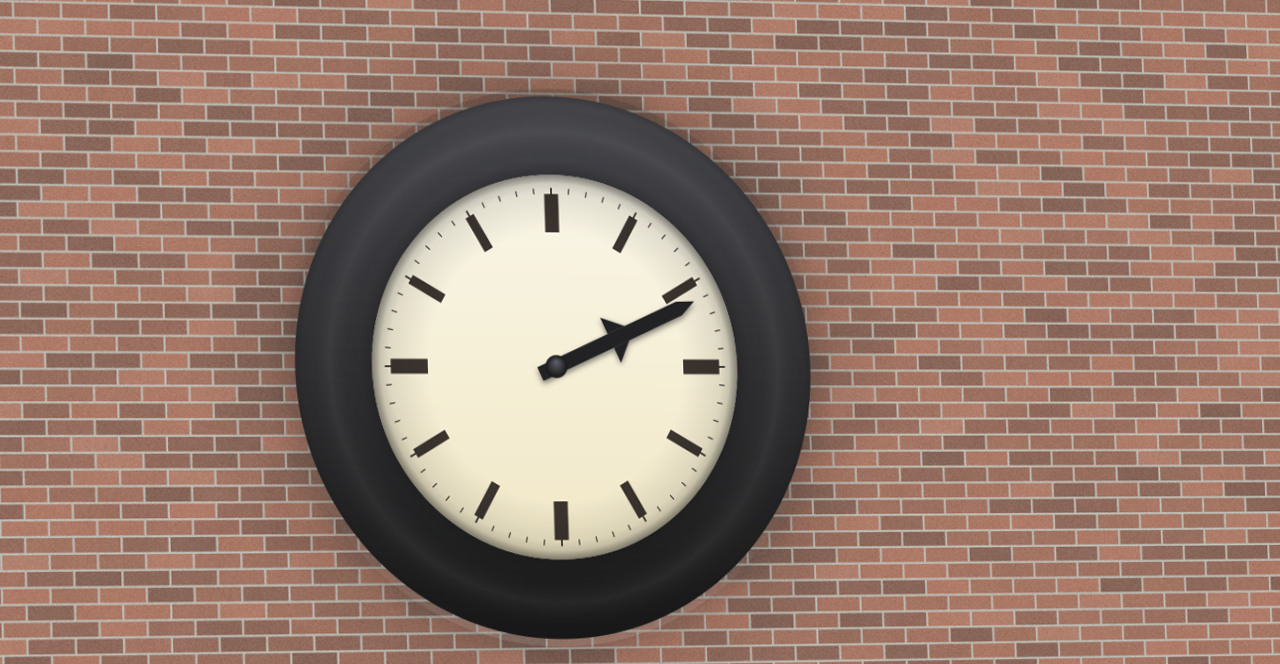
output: 2.11
